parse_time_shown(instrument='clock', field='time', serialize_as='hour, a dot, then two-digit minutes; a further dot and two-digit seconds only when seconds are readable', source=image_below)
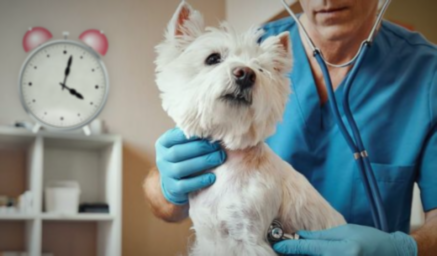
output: 4.02
